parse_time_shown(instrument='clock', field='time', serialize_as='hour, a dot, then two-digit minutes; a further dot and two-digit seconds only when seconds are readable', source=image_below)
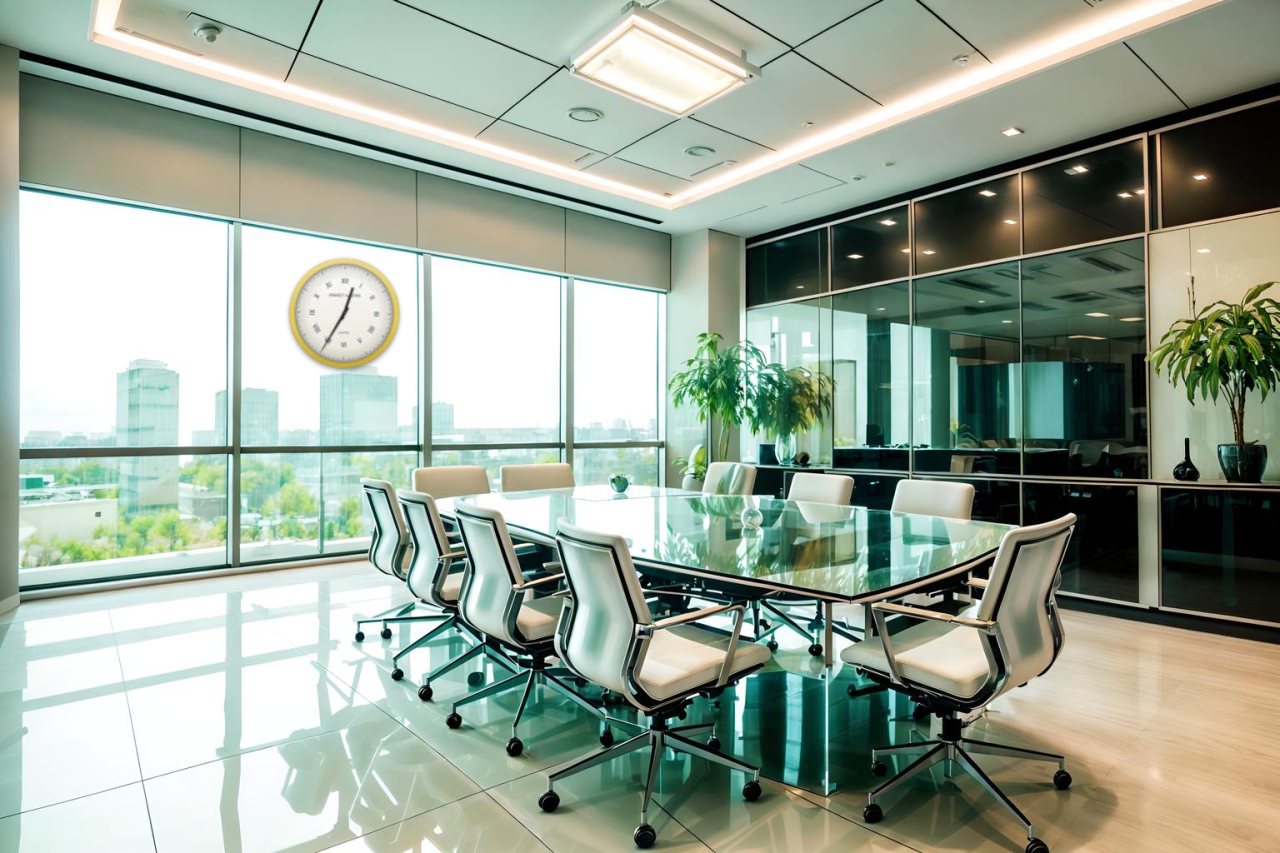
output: 12.35
